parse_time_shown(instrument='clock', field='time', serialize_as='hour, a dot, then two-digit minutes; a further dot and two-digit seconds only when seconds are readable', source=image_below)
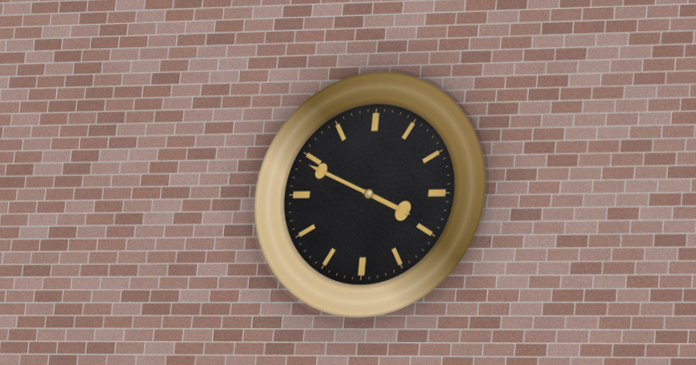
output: 3.49
